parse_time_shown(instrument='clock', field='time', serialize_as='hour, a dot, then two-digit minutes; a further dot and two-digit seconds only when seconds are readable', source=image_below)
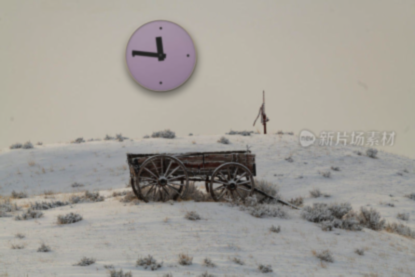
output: 11.46
